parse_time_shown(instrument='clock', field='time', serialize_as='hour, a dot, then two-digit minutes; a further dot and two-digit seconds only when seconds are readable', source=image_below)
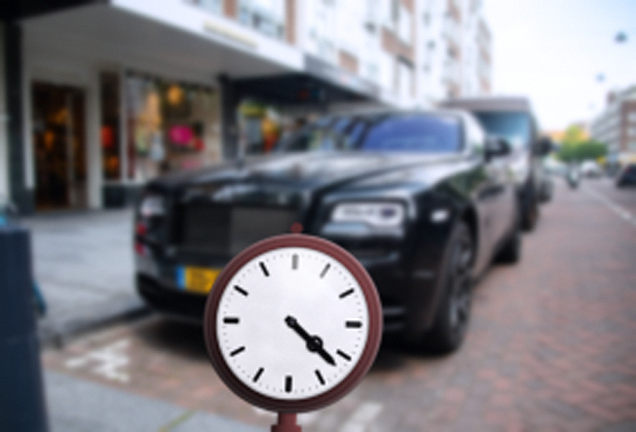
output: 4.22
